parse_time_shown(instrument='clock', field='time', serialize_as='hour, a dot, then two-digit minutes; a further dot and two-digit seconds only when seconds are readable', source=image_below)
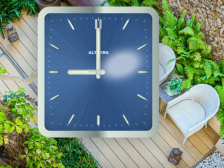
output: 9.00
